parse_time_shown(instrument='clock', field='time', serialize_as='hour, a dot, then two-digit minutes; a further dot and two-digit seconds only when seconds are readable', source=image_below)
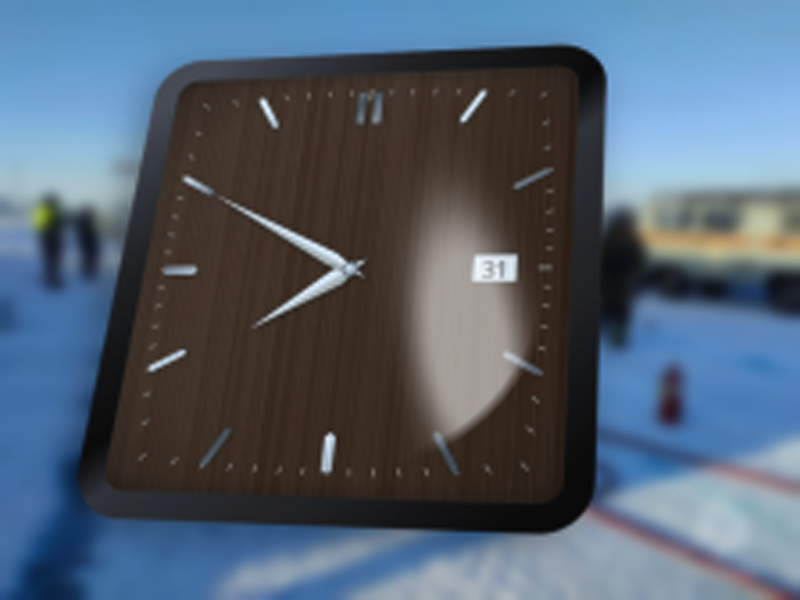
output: 7.50
